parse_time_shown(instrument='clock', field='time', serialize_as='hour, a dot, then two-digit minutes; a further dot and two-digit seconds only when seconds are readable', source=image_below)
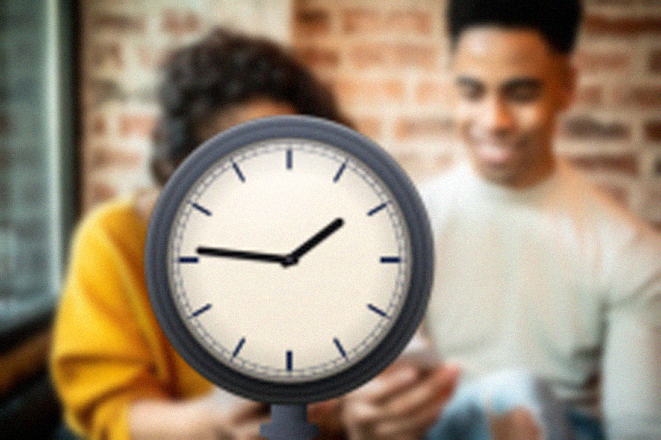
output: 1.46
